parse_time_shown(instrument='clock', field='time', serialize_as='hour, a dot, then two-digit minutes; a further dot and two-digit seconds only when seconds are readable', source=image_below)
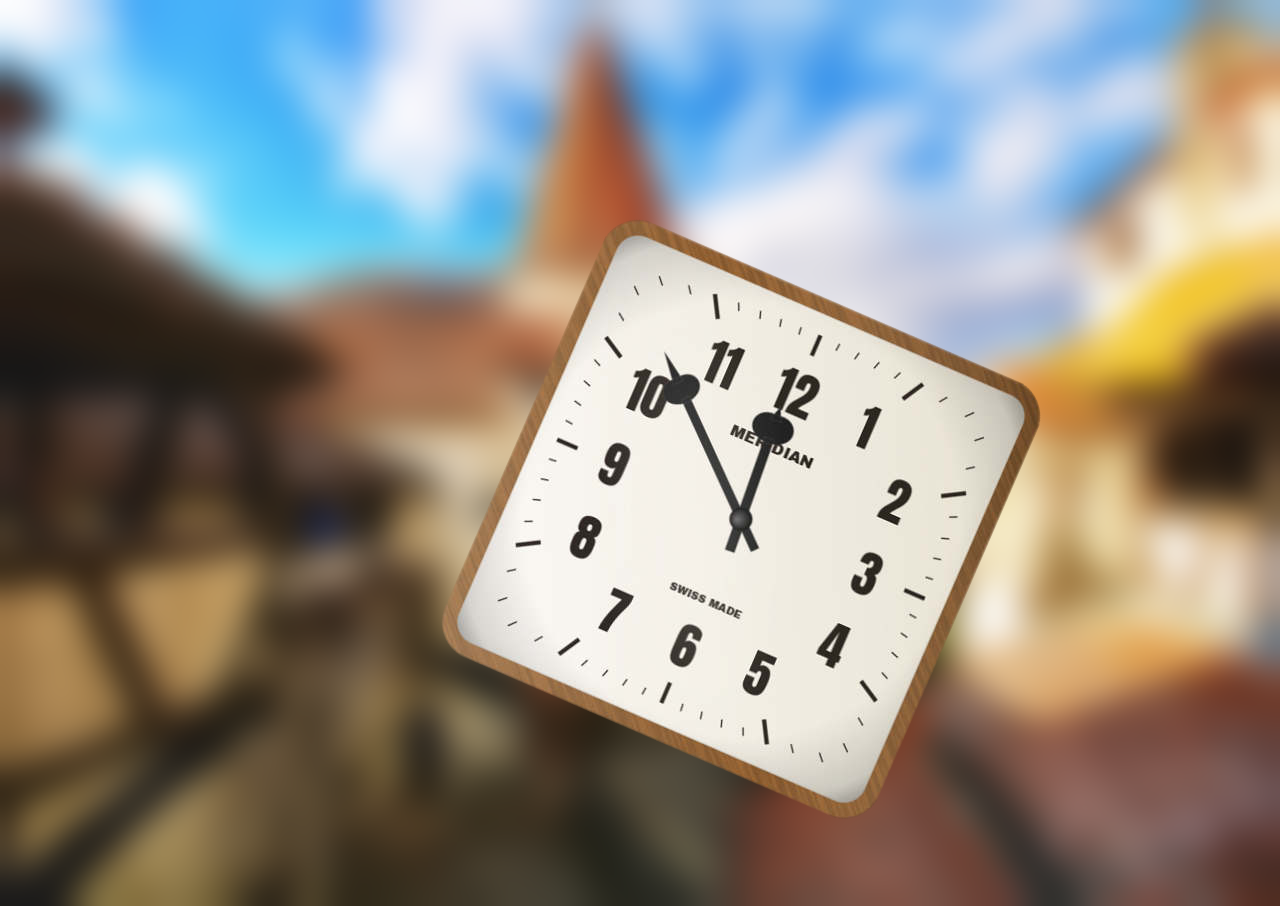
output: 11.52
